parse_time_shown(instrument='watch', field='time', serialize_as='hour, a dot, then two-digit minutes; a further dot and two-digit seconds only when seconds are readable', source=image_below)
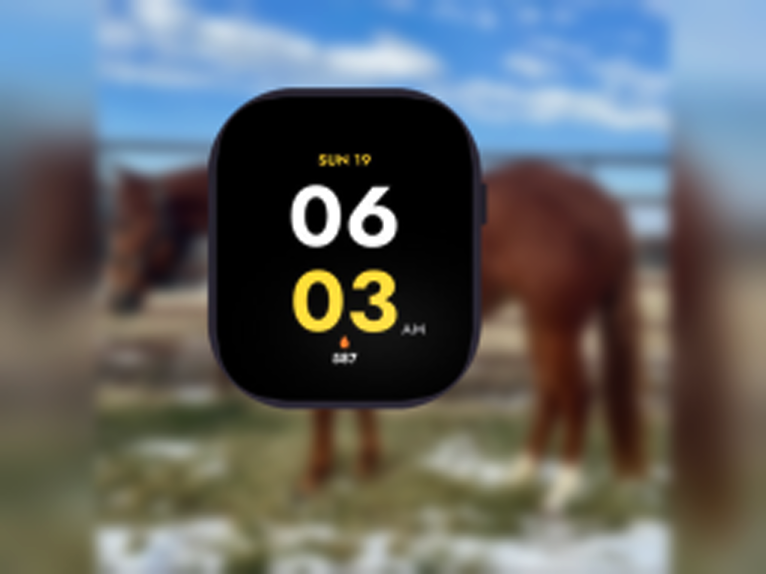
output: 6.03
